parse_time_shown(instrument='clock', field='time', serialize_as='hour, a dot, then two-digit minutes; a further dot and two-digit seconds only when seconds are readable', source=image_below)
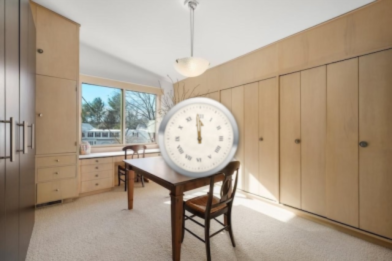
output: 11.59
